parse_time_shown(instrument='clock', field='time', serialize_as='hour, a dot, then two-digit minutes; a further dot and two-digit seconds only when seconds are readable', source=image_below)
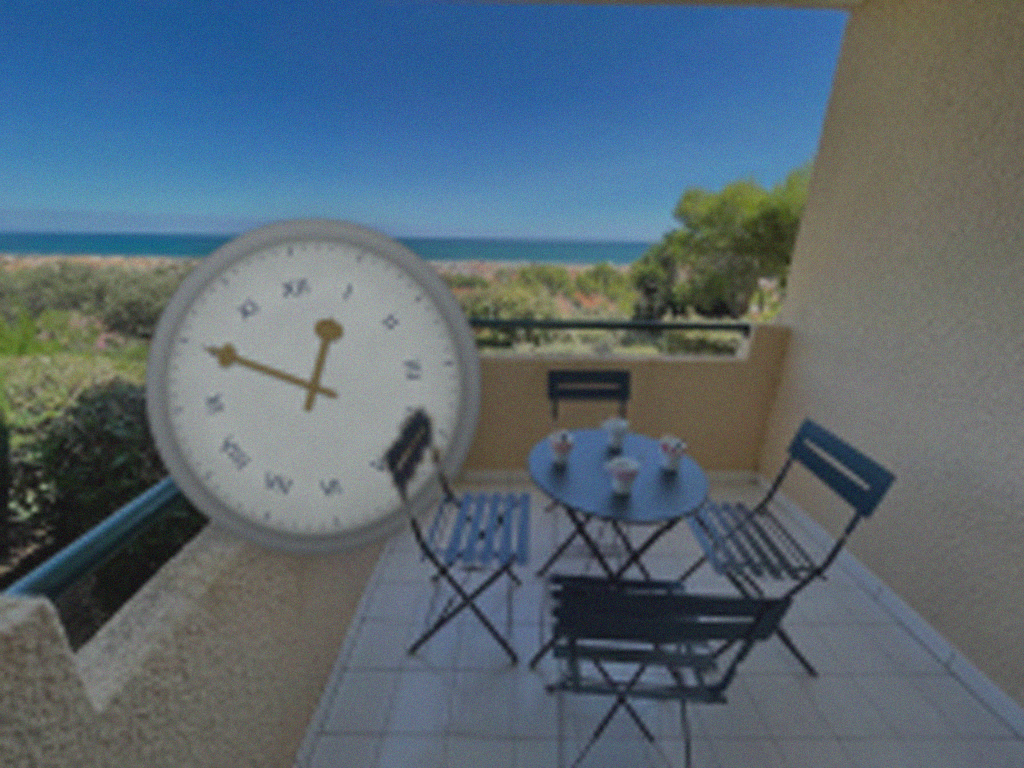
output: 12.50
